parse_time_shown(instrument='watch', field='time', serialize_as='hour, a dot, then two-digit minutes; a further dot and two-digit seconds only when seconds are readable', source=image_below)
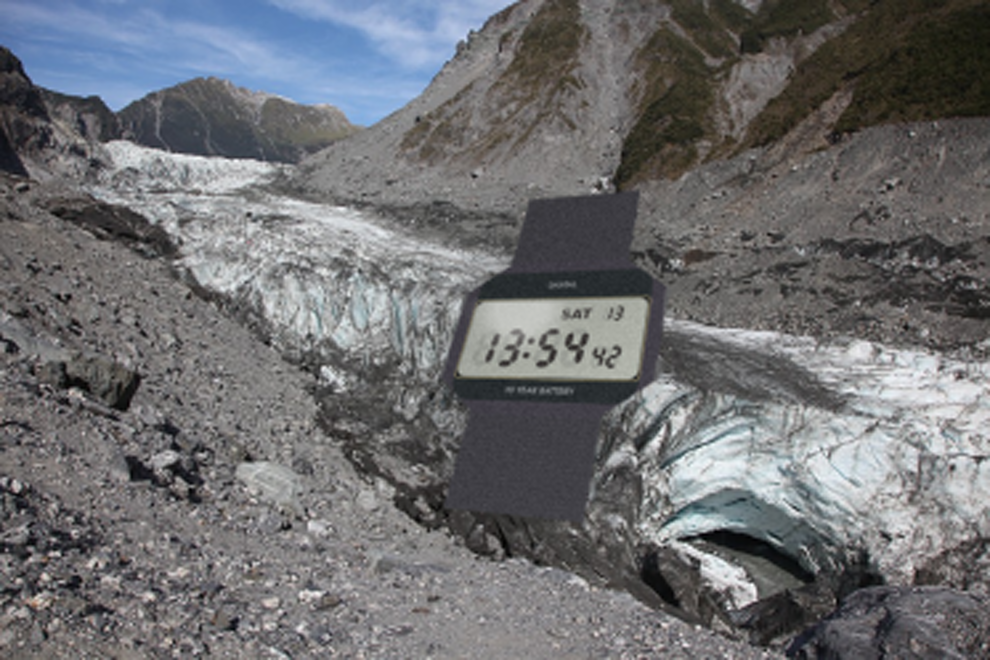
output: 13.54.42
